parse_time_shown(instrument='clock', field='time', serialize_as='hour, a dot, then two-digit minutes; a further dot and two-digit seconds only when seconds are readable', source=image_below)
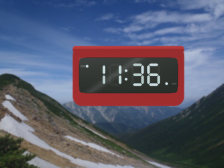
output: 11.36
